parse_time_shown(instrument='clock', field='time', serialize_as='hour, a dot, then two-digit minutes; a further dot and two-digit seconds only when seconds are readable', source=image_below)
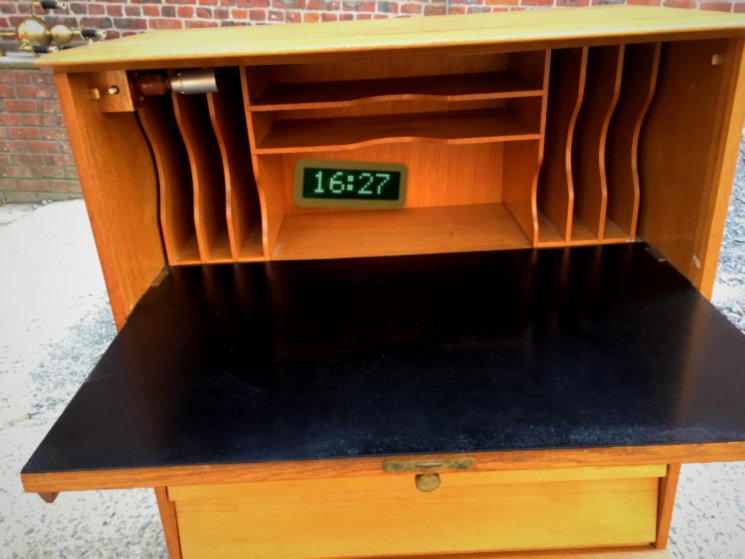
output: 16.27
